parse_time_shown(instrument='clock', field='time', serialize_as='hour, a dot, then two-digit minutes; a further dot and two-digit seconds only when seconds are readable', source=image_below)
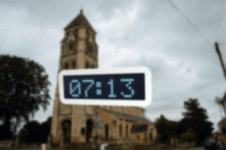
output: 7.13
